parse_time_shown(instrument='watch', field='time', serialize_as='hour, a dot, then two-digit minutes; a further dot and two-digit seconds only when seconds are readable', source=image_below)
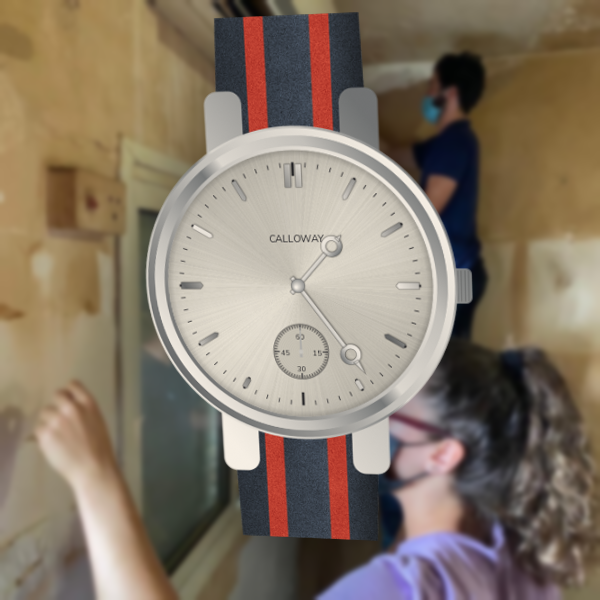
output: 1.24
